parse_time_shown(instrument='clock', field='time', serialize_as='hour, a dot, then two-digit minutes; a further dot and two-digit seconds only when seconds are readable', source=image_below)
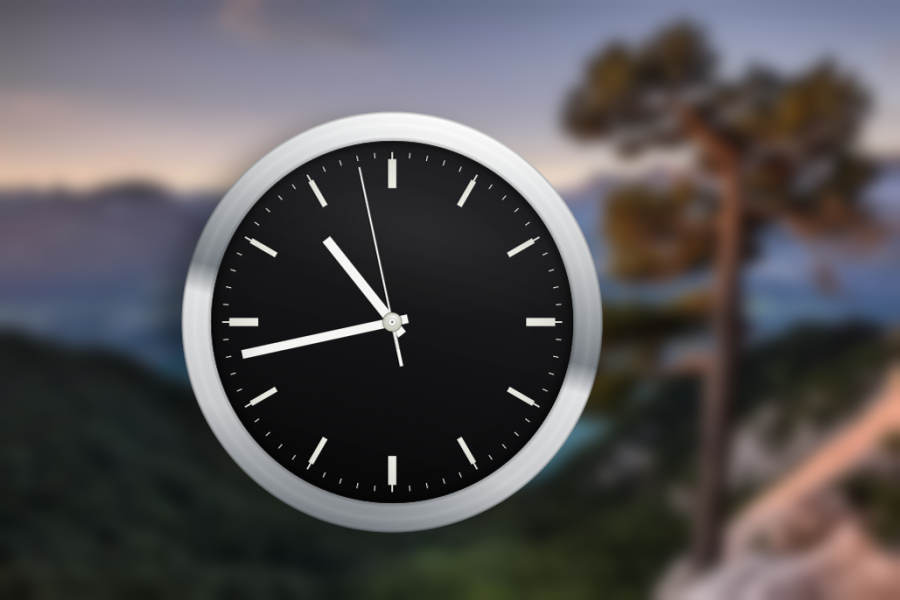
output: 10.42.58
